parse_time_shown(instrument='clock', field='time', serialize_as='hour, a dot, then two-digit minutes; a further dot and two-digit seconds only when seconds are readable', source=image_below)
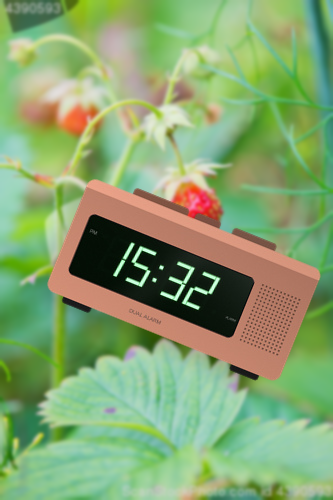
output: 15.32
